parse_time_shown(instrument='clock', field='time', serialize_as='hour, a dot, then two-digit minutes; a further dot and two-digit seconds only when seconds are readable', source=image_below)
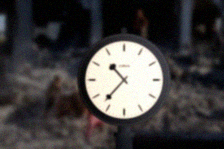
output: 10.37
